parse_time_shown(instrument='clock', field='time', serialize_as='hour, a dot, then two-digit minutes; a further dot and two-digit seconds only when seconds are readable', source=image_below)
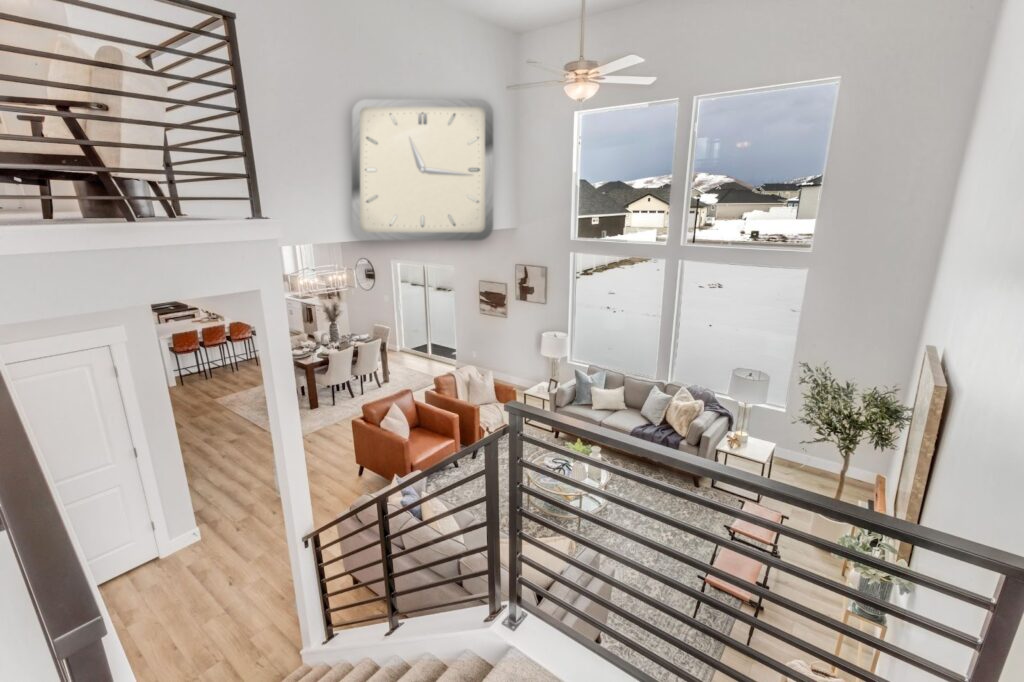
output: 11.16
